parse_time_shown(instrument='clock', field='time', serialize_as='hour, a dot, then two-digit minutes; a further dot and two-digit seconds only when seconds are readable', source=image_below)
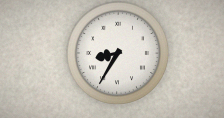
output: 8.35
